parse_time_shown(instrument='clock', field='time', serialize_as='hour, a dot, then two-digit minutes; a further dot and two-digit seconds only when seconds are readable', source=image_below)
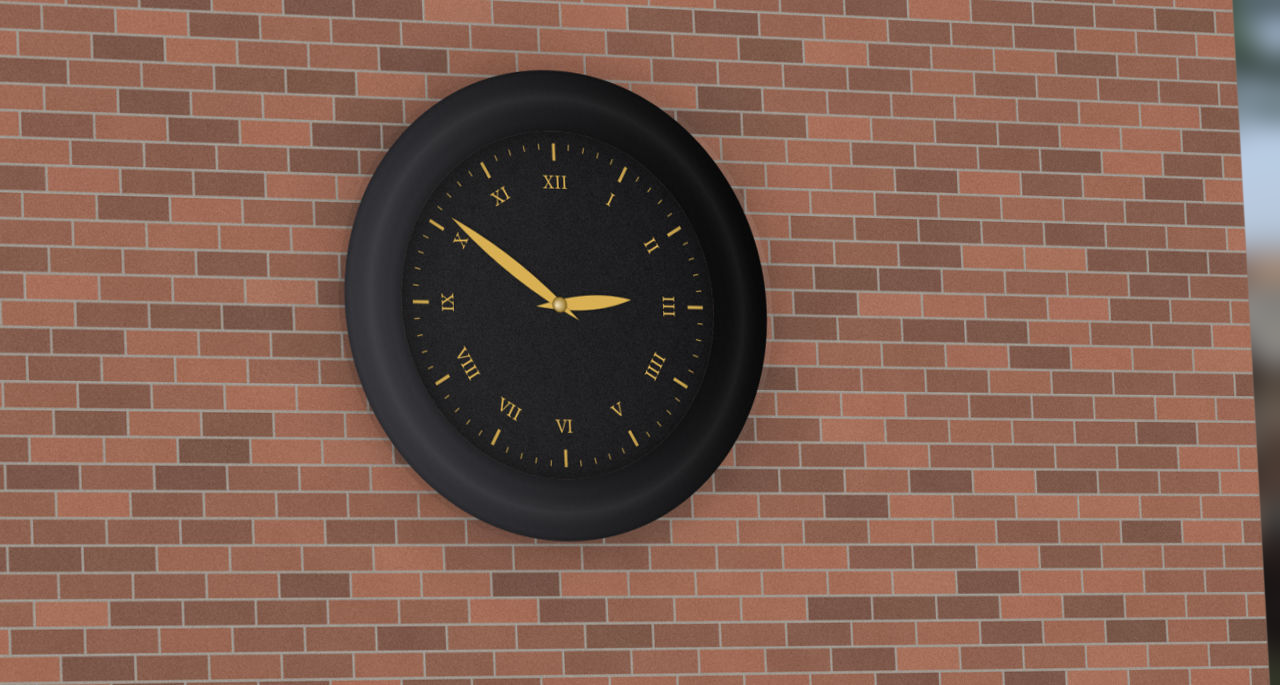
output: 2.51
